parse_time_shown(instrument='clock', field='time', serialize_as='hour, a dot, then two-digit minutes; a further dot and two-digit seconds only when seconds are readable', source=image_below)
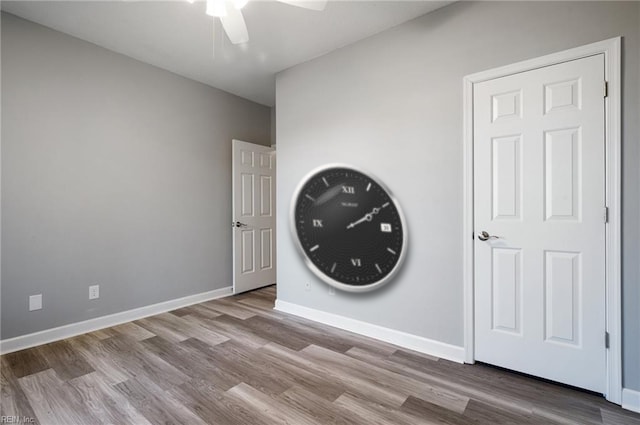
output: 2.10
